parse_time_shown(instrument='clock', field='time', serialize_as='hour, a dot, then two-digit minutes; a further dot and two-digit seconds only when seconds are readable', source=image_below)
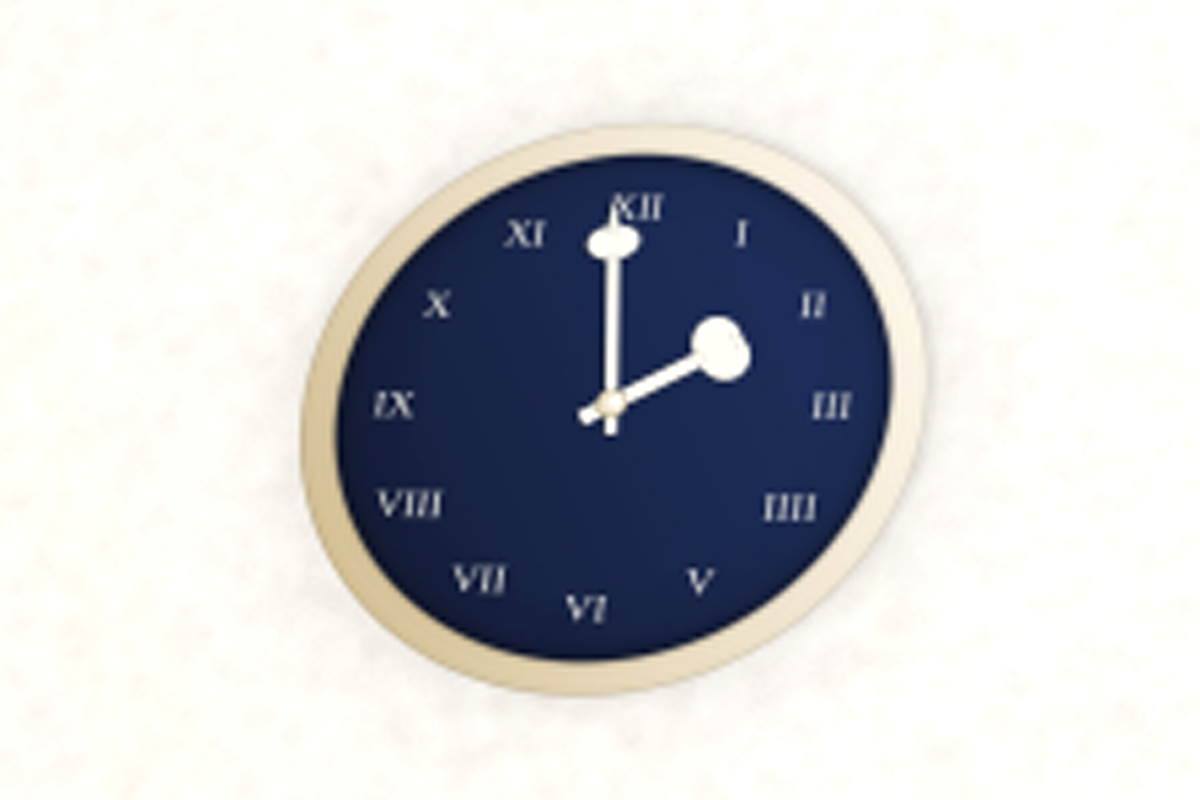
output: 1.59
